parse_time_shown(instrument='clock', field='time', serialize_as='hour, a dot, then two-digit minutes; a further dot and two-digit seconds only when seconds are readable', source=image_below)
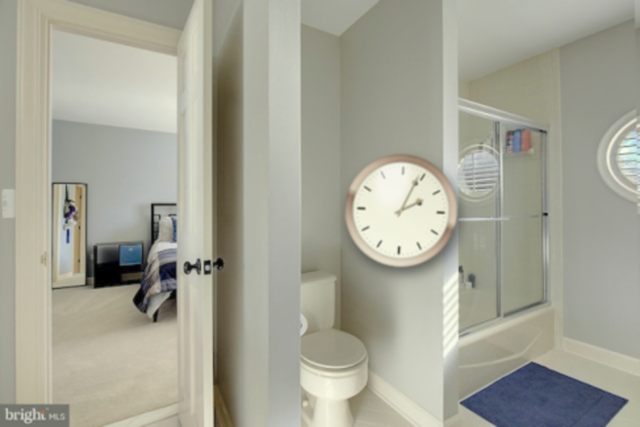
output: 2.04
